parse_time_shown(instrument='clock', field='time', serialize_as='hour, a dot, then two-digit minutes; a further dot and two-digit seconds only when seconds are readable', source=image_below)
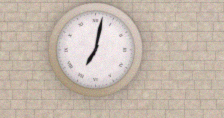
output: 7.02
